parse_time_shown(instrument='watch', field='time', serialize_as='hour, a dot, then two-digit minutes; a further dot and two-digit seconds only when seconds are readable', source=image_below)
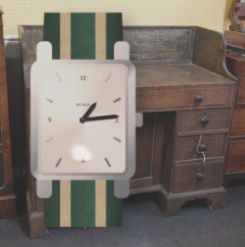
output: 1.14
